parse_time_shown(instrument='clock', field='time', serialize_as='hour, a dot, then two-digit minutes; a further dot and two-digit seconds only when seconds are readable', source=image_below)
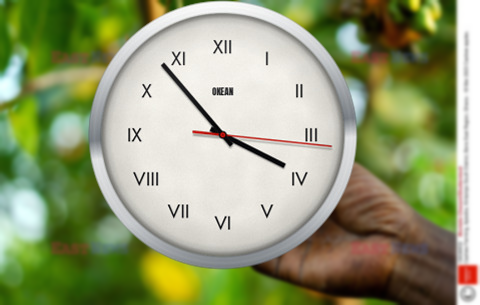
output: 3.53.16
